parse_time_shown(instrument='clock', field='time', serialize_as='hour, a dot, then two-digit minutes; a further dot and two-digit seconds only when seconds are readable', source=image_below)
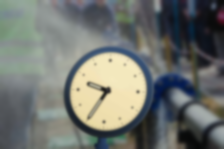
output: 9.35
